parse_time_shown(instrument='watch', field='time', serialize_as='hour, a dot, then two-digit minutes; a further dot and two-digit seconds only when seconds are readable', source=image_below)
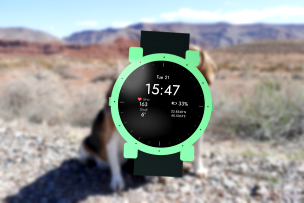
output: 15.47
